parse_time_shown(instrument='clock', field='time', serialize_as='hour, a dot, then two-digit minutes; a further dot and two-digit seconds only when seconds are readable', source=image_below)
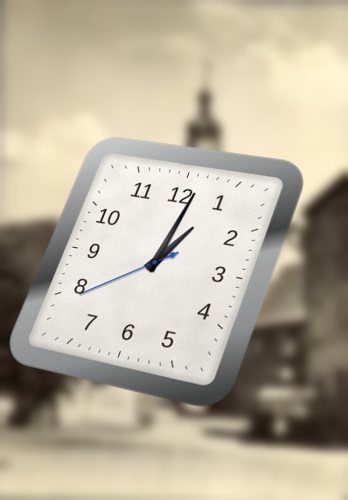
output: 1.01.39
